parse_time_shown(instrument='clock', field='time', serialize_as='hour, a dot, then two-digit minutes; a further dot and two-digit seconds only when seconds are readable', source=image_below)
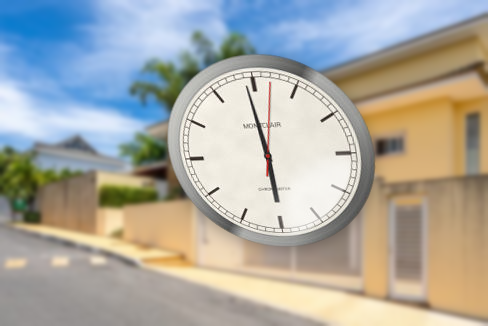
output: 5.59.02
